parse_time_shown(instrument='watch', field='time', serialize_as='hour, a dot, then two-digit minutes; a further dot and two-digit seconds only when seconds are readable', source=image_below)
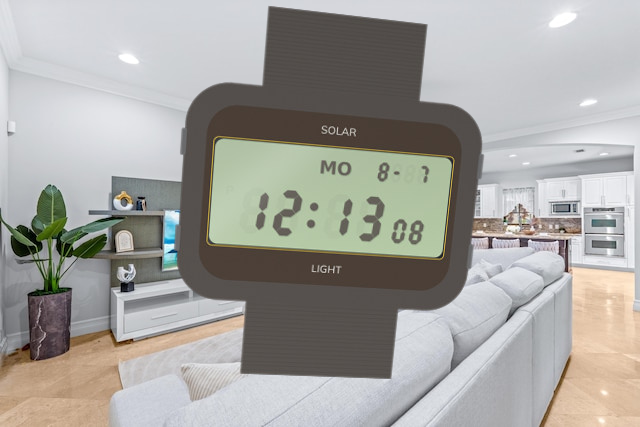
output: 12.13.08
